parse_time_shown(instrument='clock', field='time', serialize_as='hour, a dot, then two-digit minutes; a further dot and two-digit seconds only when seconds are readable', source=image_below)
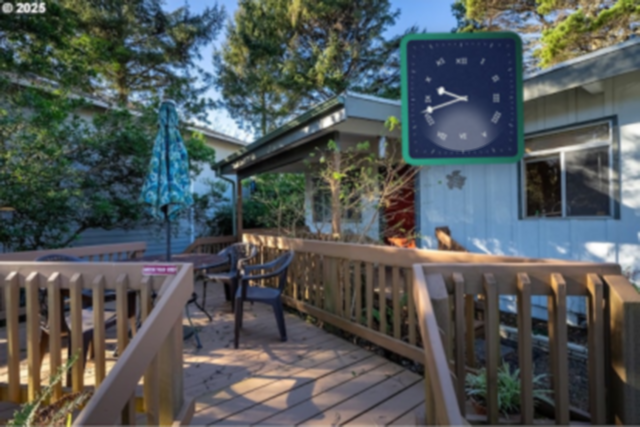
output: 9.42
